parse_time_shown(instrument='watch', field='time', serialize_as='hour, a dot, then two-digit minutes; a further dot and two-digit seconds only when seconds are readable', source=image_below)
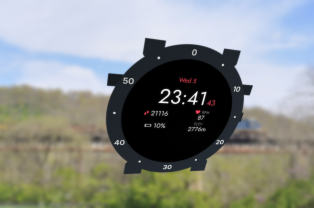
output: 23.41
